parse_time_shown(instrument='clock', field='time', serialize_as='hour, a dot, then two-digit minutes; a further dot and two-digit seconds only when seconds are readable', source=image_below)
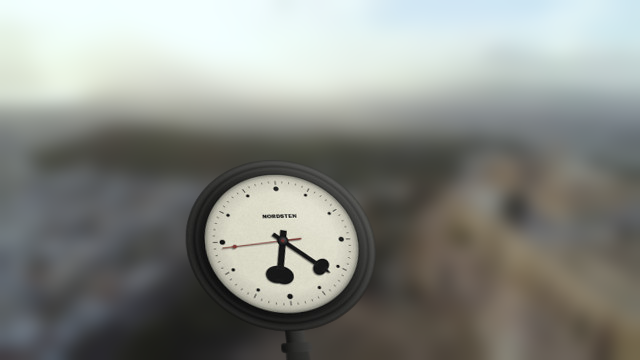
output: 6.21.44
